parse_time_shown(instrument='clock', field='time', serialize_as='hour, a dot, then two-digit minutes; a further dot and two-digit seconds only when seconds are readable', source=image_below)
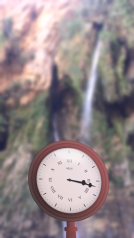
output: 3.17
